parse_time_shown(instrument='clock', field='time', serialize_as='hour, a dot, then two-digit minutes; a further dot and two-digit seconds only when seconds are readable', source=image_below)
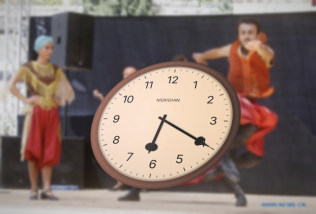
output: 6.20
